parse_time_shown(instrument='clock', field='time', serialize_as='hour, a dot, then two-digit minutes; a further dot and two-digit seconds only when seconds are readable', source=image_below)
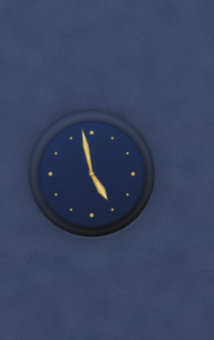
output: 4.58
